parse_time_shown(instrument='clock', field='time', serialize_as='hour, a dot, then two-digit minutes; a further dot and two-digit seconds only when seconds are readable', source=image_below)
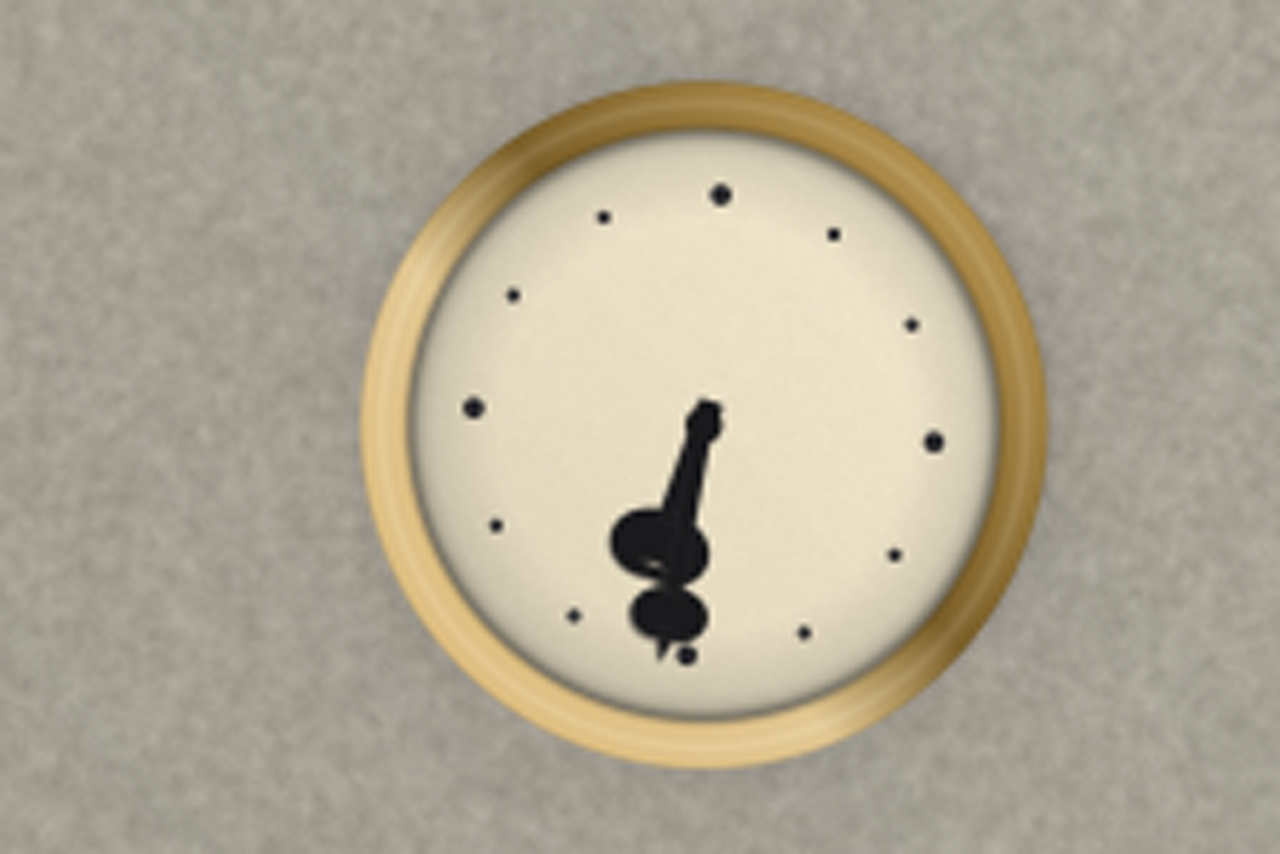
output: 6.31
